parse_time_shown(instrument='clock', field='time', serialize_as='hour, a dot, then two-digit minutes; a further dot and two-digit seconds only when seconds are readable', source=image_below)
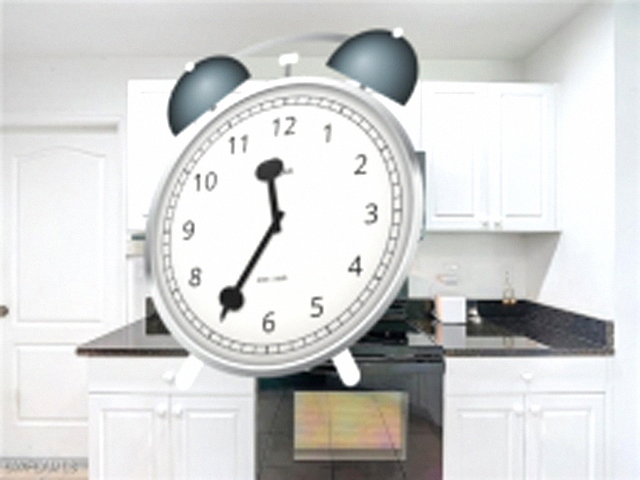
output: 11.35
